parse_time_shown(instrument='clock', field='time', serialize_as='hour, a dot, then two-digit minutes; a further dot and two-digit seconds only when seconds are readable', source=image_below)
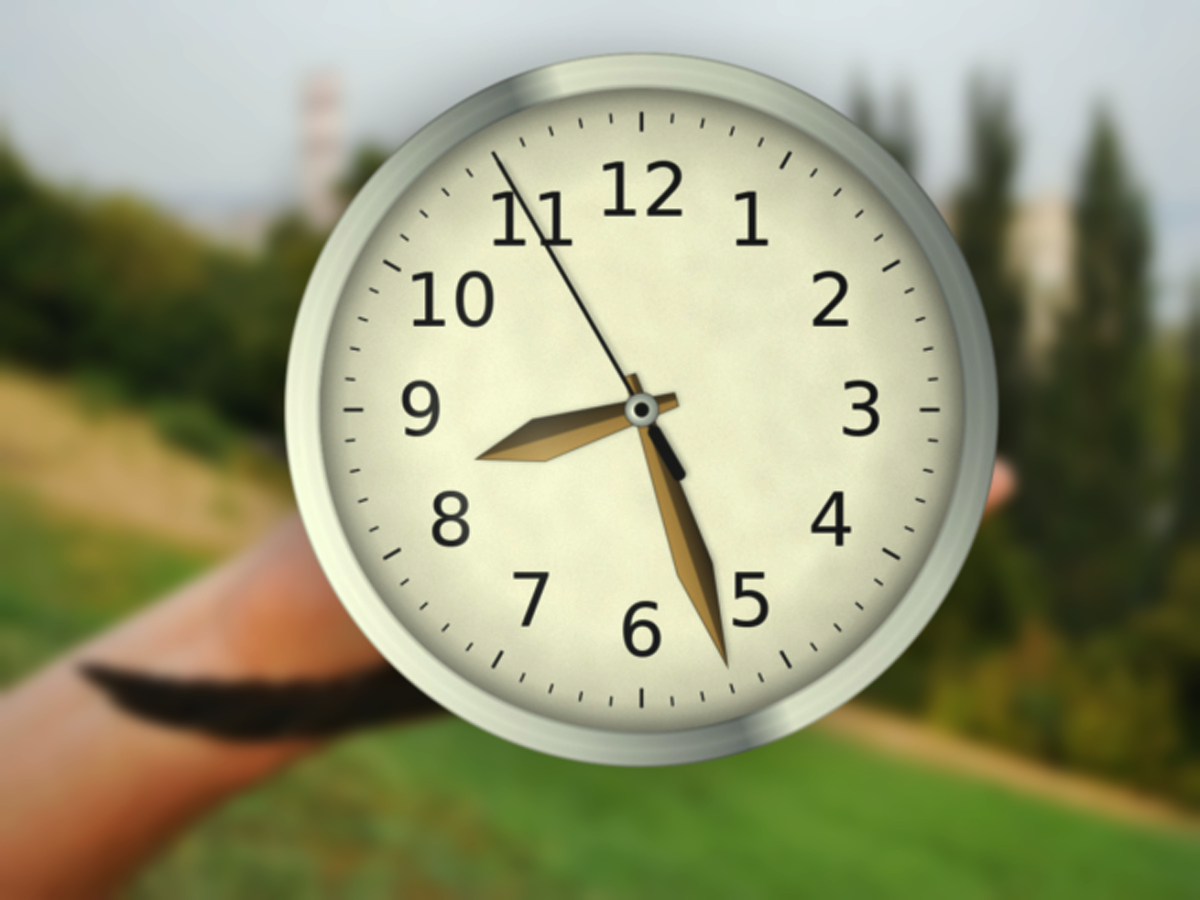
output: 8.26.55
